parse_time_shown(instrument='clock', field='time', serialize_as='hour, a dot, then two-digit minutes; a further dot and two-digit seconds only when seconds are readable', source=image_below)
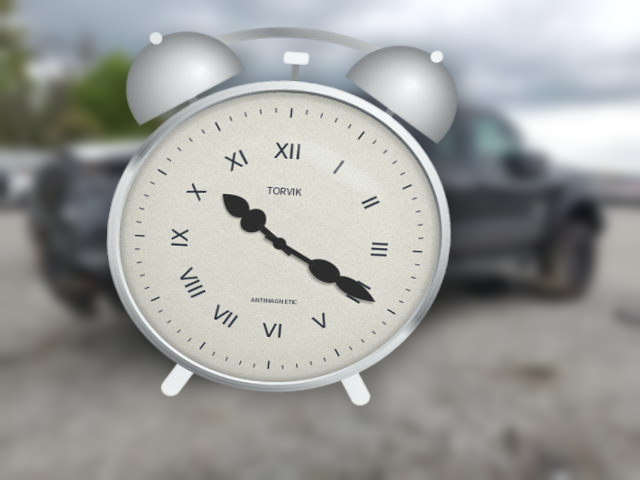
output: 10.20
